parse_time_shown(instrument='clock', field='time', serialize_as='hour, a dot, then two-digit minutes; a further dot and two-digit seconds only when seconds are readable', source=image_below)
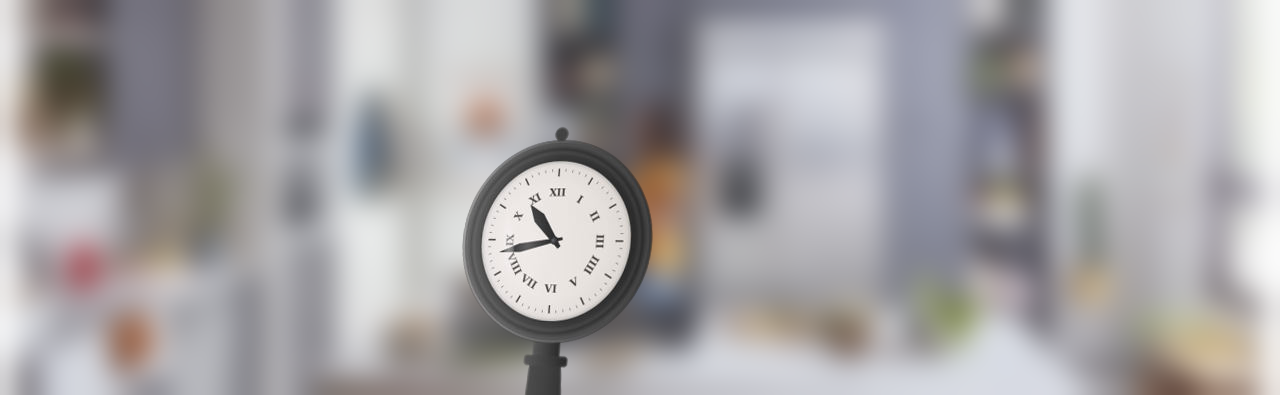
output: 10.43
